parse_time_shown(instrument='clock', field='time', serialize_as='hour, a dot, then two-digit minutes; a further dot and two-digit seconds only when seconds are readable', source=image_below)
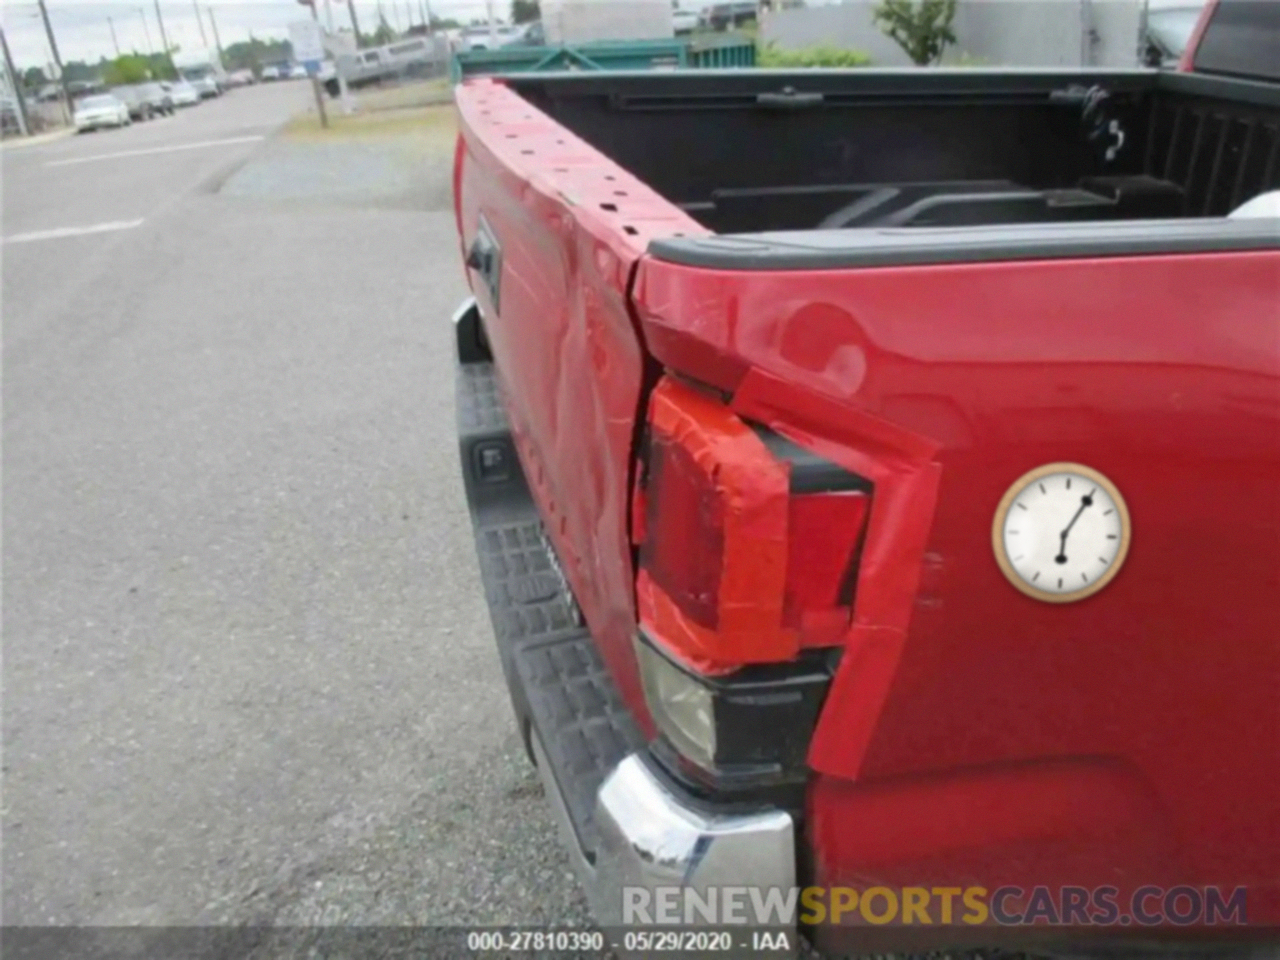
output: 6.05
